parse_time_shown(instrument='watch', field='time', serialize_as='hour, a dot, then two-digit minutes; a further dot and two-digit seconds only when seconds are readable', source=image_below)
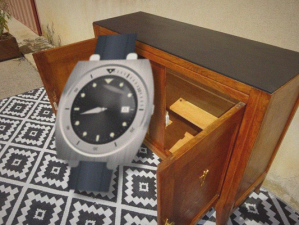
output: 8.43
